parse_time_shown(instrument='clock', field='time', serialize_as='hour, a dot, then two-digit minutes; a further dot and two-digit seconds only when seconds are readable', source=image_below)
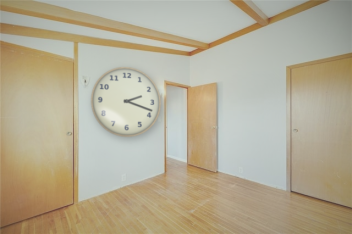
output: 2.18
